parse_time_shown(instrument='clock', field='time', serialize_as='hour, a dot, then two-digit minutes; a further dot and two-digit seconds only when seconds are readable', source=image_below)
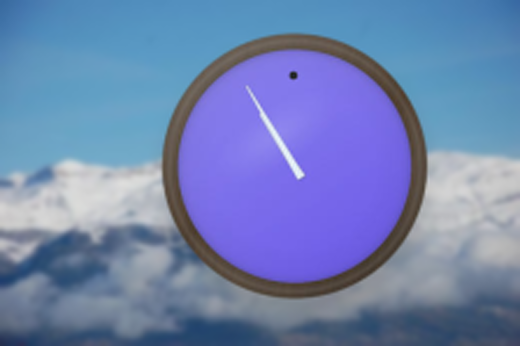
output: 10.55
